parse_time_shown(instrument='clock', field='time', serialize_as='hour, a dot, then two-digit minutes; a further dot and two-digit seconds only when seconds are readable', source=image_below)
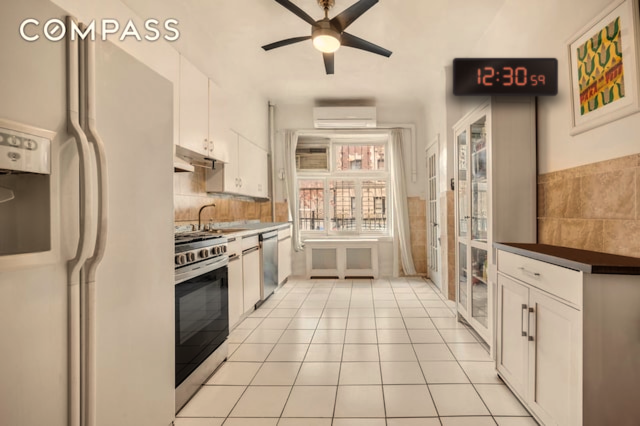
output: 12.30.59
